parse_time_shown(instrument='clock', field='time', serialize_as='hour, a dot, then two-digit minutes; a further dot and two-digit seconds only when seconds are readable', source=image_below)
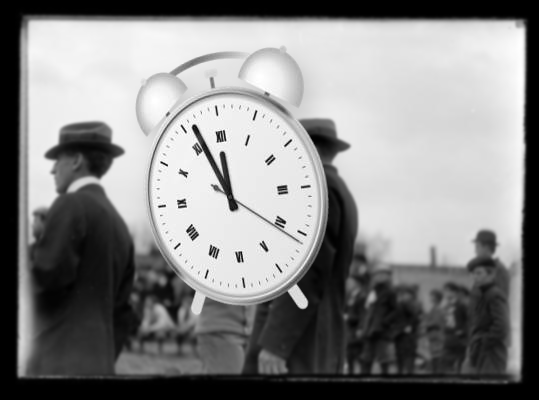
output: 11.56.21
